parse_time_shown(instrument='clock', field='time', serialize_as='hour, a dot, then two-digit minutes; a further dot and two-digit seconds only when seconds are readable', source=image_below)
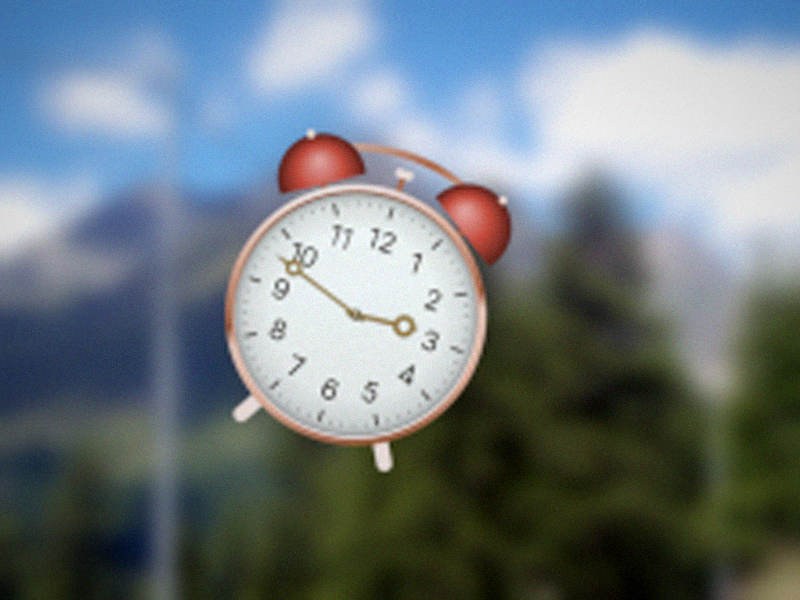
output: 2.48
